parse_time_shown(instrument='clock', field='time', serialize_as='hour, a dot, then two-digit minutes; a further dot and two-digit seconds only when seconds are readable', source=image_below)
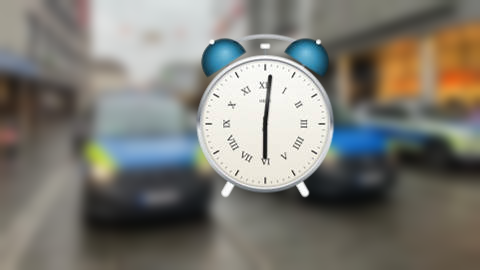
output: 6.01
